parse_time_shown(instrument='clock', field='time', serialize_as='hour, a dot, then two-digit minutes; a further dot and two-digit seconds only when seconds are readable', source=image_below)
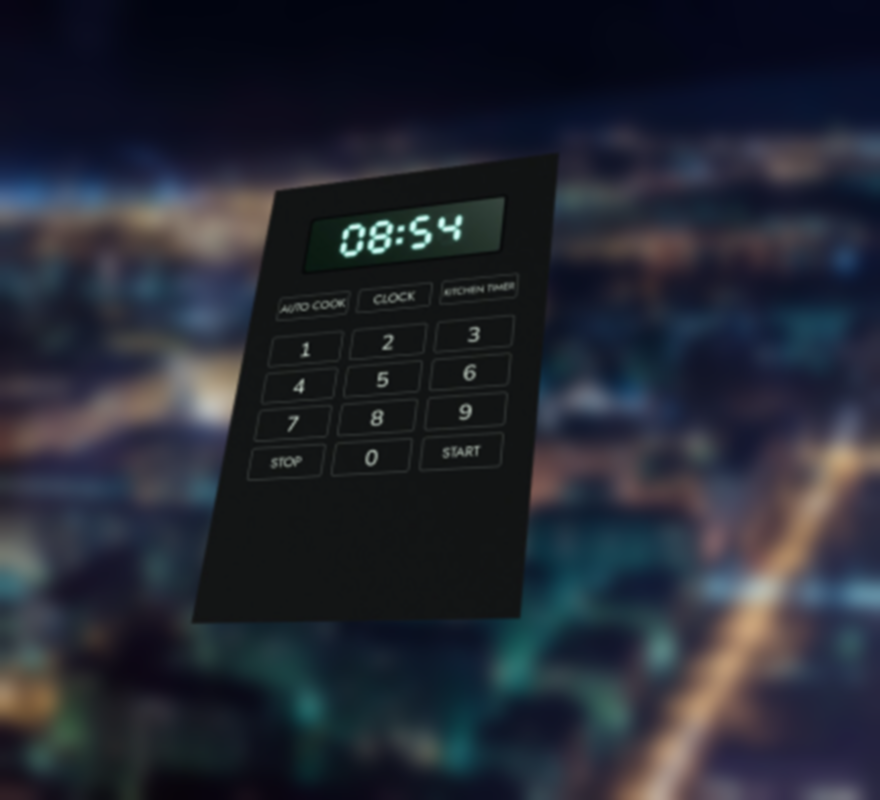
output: 8.54
